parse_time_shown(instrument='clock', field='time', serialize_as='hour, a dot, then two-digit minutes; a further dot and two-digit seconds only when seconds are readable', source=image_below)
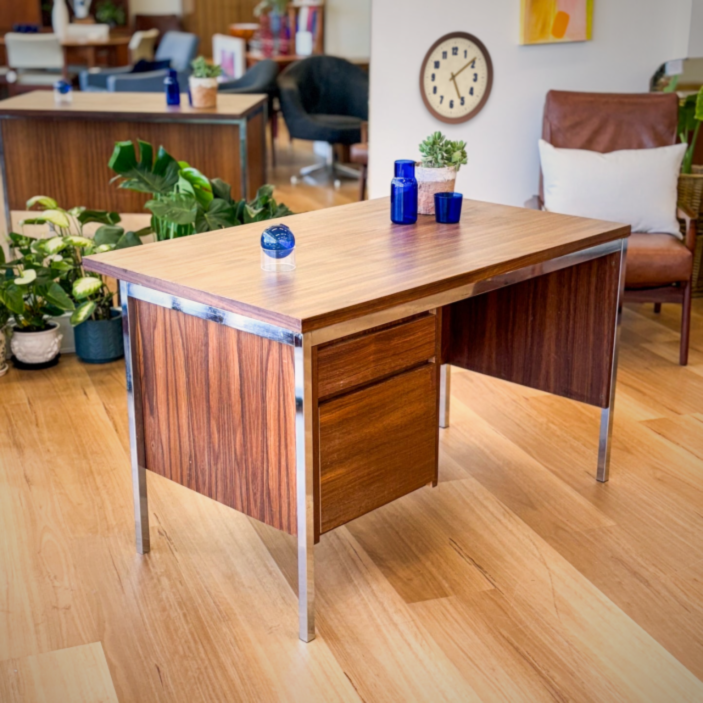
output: 5.09
